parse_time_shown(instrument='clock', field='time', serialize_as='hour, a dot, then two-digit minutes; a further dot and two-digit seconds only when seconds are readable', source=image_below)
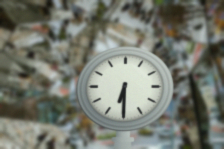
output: 6.30
